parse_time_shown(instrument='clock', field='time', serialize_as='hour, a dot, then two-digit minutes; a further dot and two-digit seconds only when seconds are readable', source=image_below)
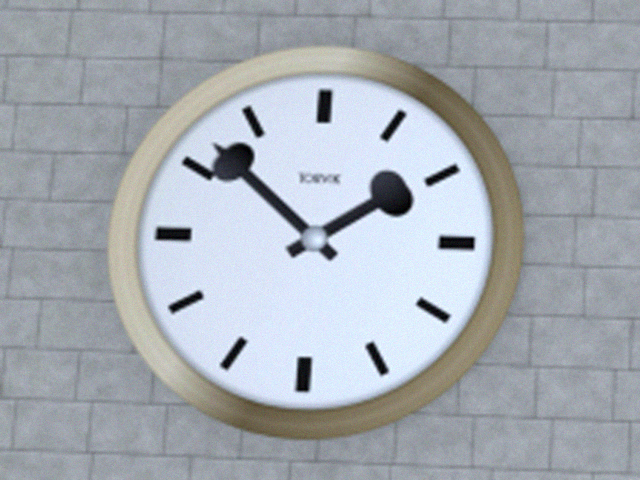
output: 1.52
